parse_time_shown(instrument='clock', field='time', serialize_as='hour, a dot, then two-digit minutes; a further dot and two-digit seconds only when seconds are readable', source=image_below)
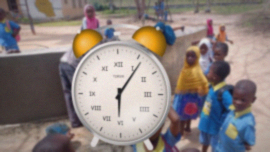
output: 6.06
